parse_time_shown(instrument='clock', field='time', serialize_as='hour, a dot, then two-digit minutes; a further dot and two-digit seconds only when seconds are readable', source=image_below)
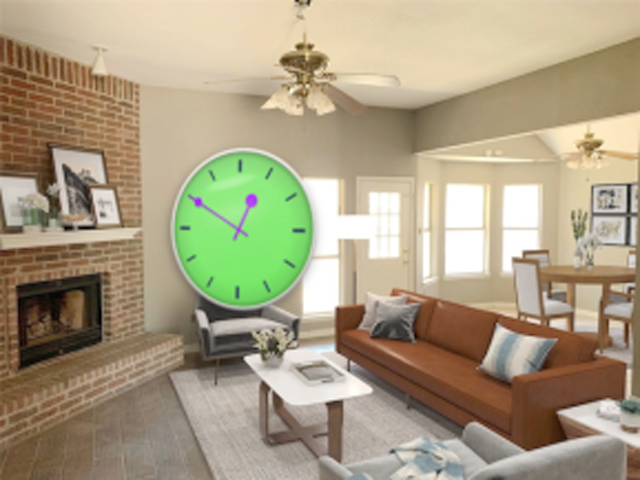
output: 12.50
